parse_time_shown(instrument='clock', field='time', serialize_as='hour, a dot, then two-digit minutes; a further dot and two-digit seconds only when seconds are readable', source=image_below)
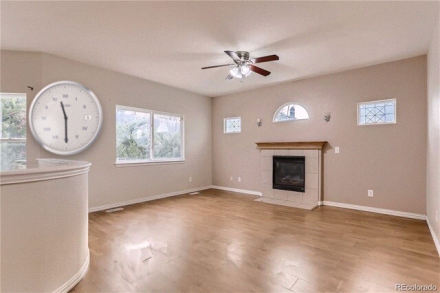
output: 11.30
